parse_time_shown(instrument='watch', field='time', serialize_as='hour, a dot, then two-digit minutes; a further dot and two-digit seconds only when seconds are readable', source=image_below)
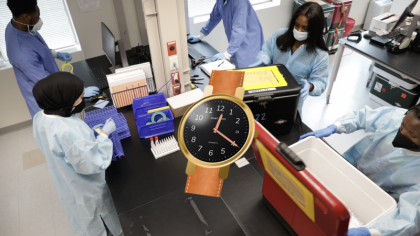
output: 12.20
